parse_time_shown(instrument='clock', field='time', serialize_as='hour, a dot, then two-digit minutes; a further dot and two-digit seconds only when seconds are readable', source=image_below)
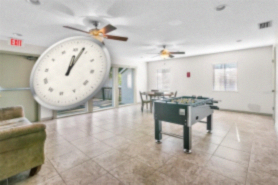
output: 12.03
